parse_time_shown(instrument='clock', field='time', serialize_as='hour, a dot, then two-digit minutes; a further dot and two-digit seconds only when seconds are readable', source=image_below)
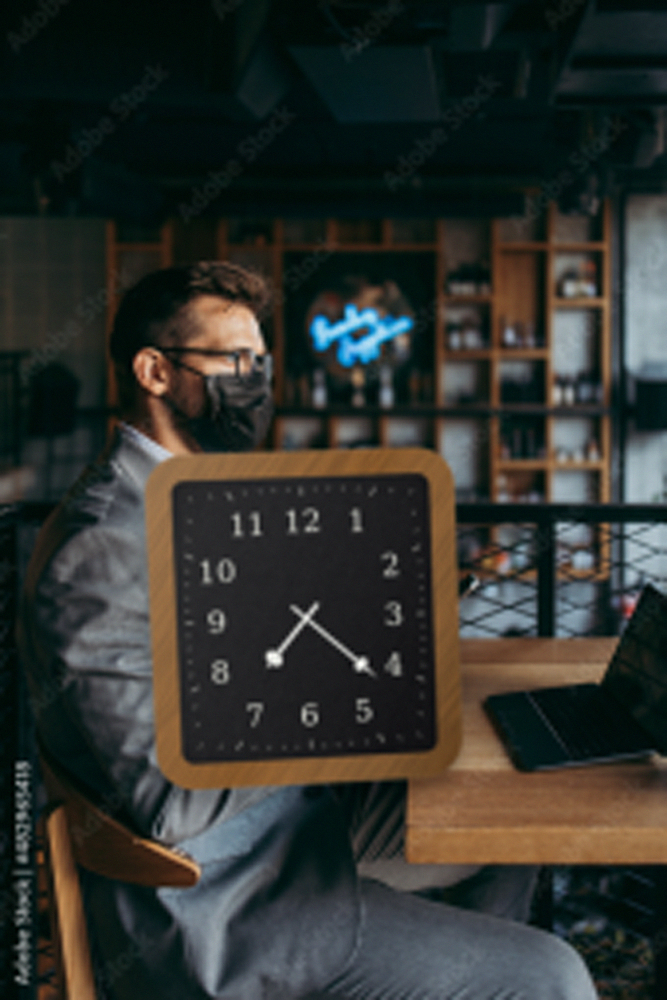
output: 7.22
